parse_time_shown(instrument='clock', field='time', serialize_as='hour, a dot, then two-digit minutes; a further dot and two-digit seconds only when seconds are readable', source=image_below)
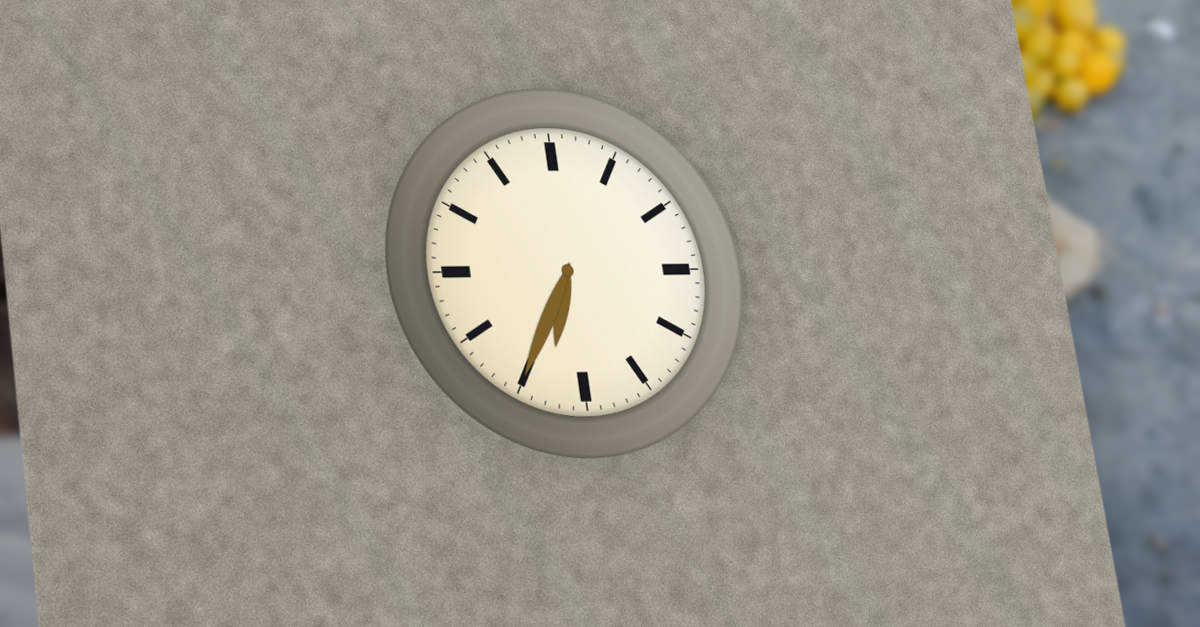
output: 6.35
